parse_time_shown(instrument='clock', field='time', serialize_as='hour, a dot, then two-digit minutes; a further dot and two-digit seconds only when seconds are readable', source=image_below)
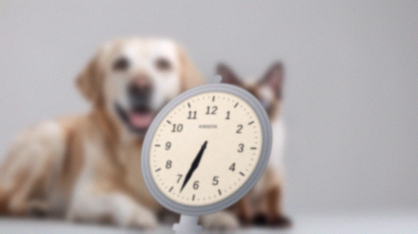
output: 6.33
